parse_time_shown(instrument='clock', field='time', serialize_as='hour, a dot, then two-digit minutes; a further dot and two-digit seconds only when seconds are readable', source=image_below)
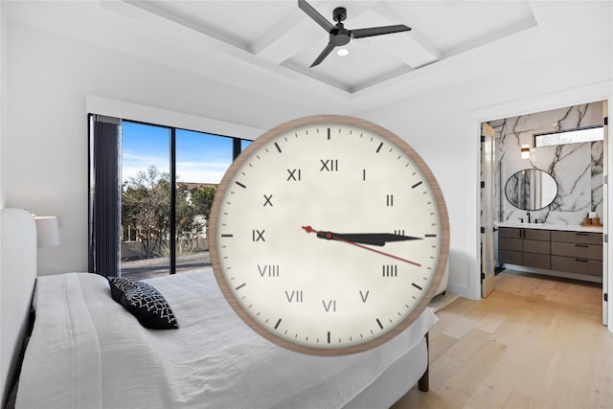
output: 3.15.18
